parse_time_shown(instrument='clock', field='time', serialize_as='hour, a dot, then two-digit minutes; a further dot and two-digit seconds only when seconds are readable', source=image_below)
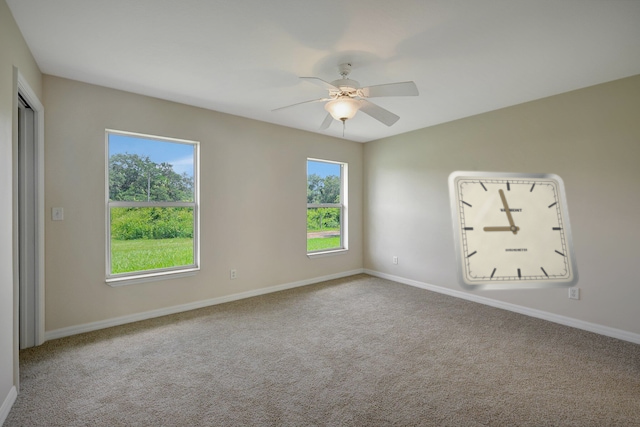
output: 8.58
